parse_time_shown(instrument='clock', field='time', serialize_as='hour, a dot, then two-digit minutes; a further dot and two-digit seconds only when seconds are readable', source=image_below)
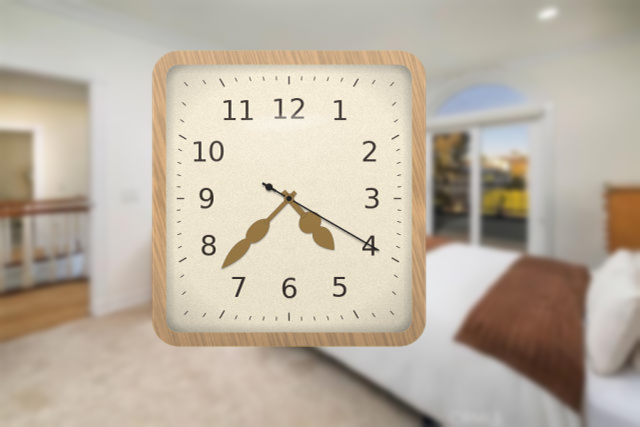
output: 4.37.20
